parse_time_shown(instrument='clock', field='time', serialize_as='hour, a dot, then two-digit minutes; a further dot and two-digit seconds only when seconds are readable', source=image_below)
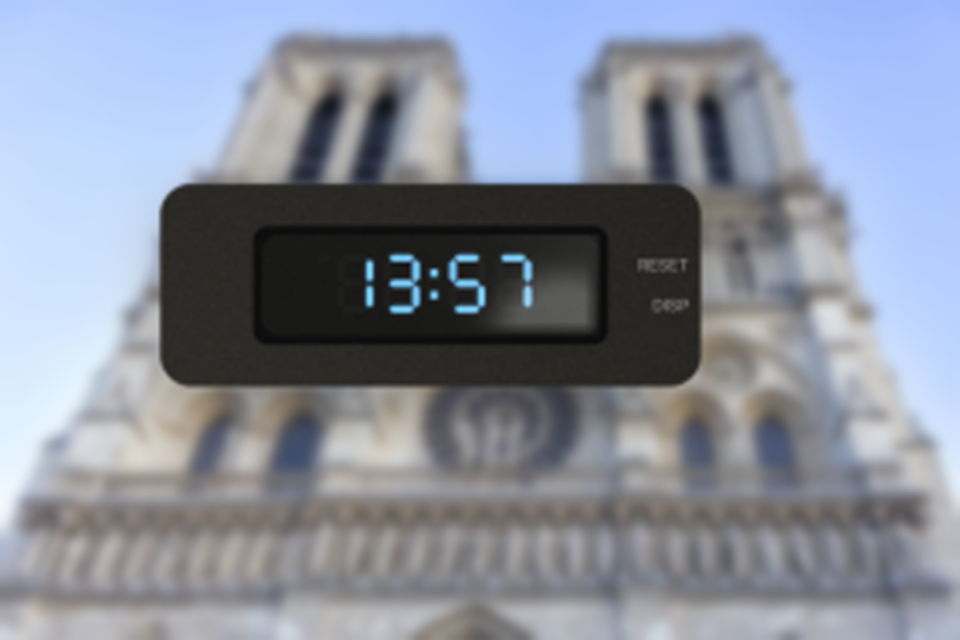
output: 13.57
